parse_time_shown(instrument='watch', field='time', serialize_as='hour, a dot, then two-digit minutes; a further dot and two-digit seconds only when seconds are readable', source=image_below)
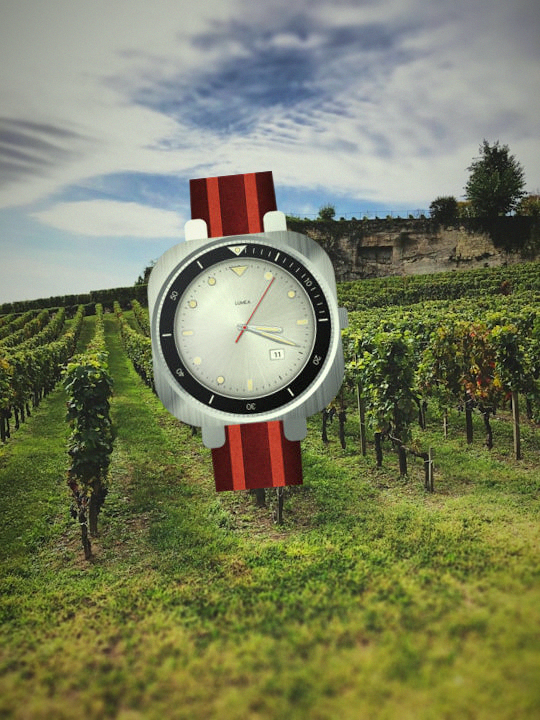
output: 3.19.06
